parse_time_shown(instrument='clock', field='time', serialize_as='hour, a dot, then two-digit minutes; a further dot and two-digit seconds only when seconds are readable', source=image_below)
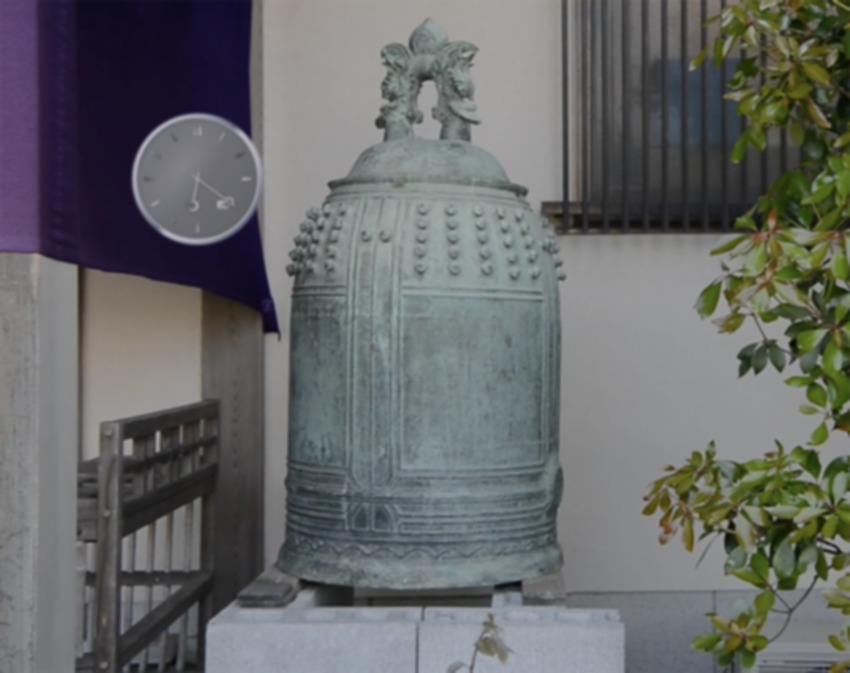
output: 6.21
